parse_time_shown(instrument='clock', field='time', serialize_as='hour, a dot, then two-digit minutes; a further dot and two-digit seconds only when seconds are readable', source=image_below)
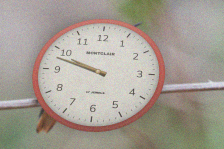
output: 9.48
